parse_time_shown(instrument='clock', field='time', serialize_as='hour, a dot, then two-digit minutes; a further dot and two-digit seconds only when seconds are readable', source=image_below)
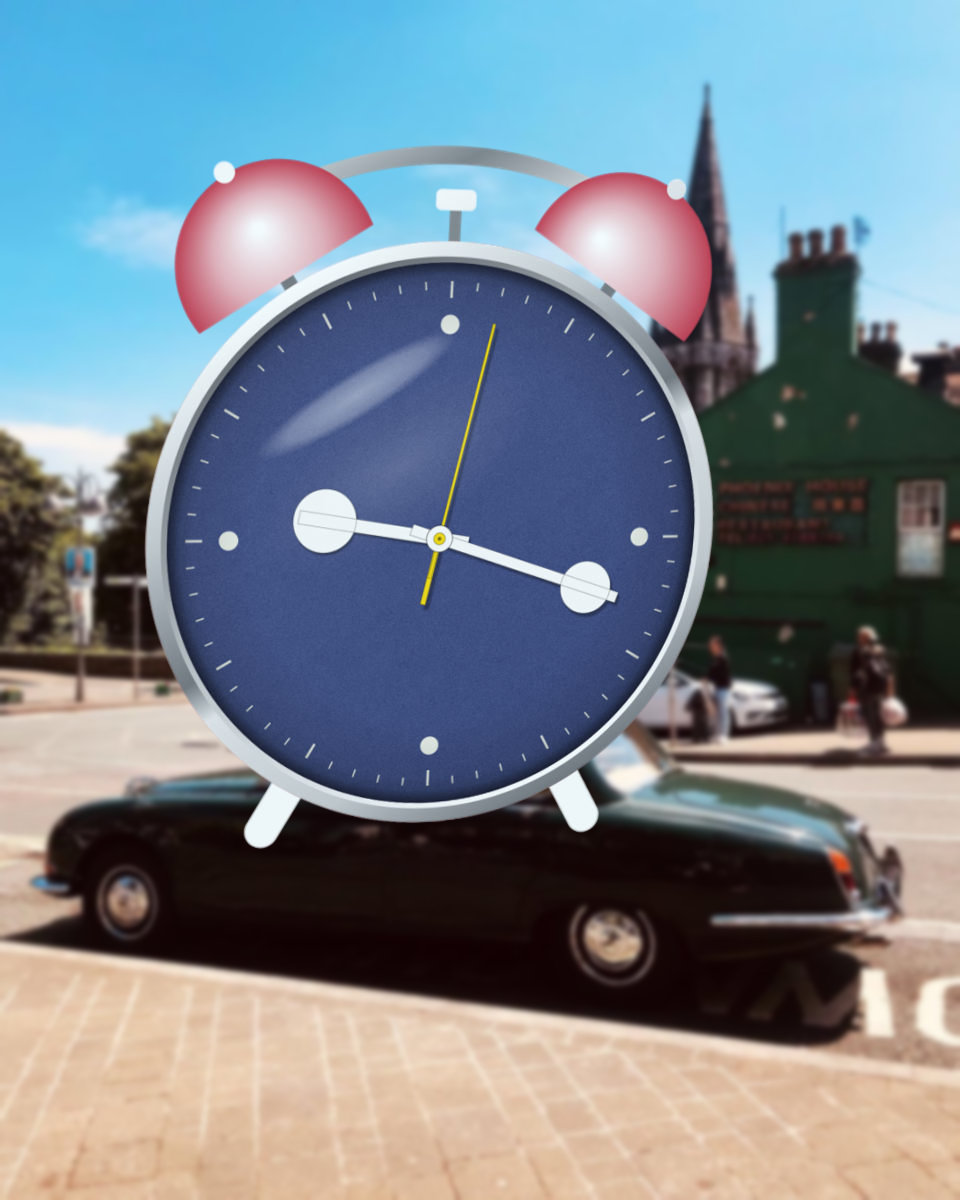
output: 9.18.02
